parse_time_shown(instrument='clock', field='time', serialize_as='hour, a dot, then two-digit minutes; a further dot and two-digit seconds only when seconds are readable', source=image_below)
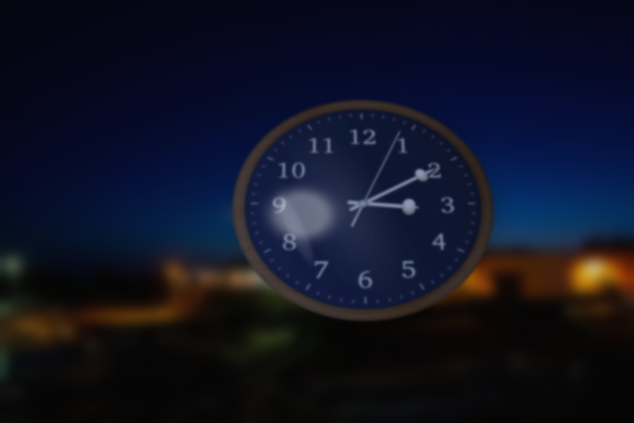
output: 3.10.04
